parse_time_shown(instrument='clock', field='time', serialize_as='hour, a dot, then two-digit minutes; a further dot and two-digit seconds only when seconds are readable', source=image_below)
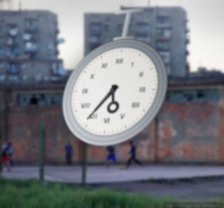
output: 5.36
